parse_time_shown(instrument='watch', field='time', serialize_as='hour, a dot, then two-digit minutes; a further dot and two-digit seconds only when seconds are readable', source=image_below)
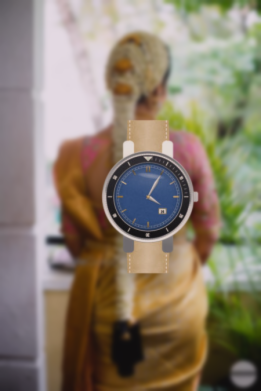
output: 4.05
